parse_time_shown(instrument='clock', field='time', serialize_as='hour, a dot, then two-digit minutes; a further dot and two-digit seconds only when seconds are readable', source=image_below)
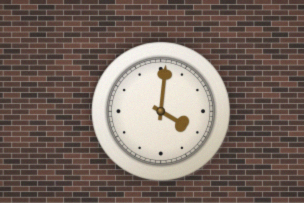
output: 4.01
